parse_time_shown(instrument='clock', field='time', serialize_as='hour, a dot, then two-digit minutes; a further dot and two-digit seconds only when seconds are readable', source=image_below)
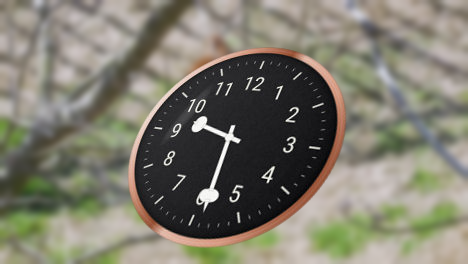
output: 9.29
